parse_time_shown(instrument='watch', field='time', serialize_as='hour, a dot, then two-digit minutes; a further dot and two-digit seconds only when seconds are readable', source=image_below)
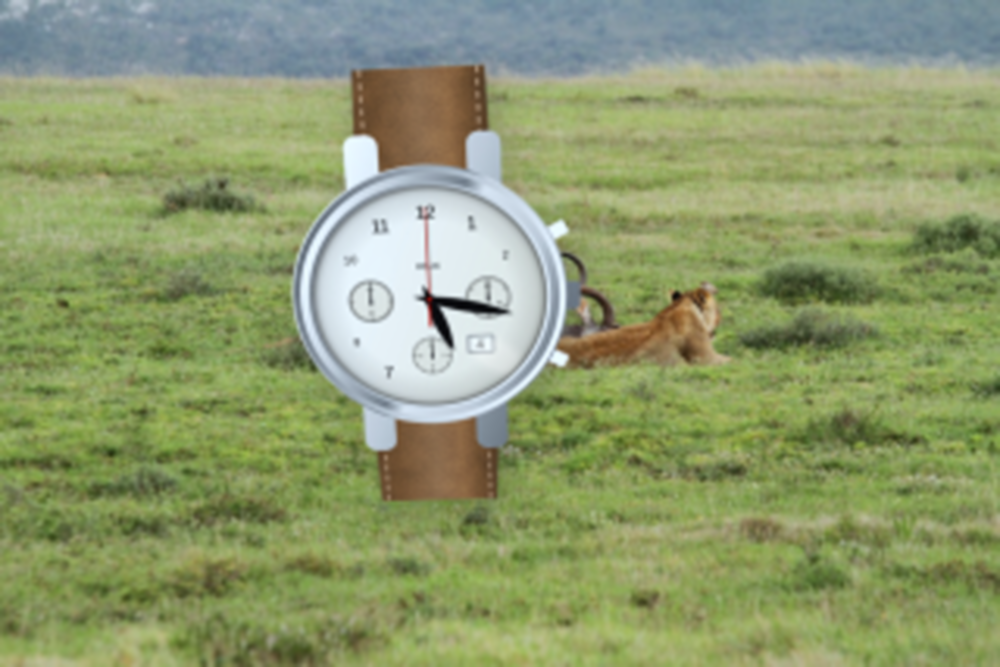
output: 5.17
